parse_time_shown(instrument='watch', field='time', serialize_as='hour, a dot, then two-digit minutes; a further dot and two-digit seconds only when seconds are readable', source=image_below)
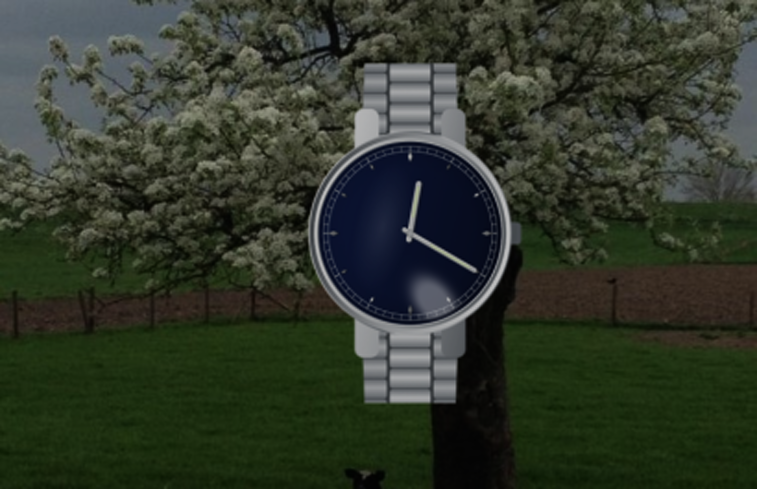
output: 12.20
